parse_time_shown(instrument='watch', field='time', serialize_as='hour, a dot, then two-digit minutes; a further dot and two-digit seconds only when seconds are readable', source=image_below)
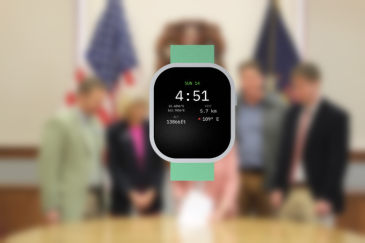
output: 4.51
